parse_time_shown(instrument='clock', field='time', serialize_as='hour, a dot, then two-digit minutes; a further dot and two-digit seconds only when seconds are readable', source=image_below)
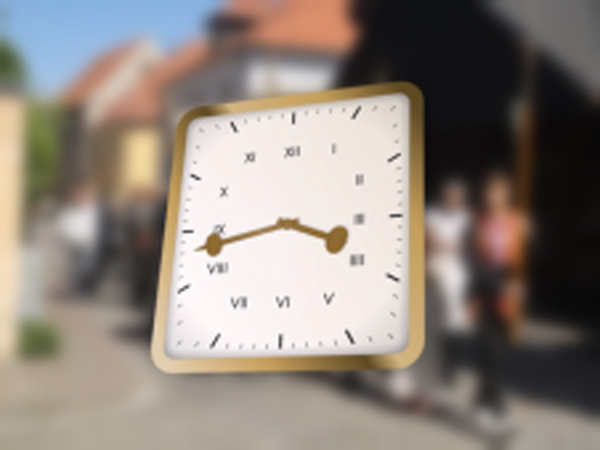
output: 3.43
